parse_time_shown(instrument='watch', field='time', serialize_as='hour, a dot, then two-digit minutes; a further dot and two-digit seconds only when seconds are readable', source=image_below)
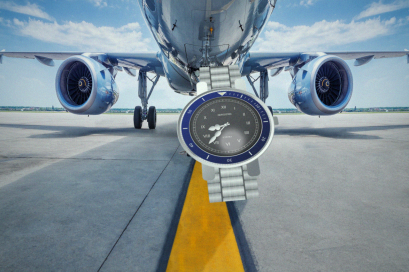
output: 8.37
